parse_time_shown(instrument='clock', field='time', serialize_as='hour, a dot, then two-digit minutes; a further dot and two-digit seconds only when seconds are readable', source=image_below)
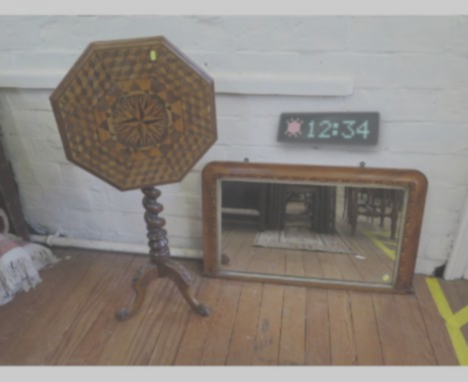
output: 12.34
